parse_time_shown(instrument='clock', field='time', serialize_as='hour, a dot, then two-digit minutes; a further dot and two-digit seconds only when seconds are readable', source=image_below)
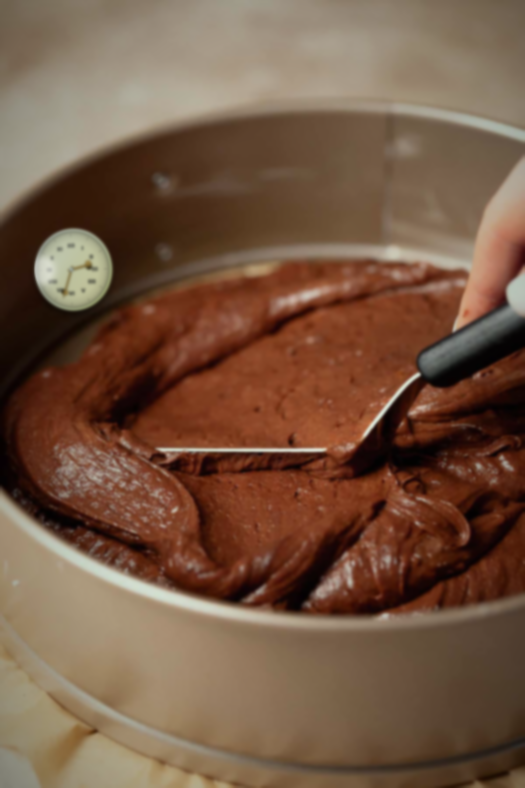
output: 2.33
